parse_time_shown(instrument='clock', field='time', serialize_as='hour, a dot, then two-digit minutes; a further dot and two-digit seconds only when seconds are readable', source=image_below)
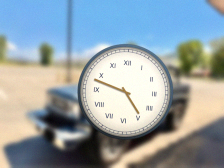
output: 4.48
